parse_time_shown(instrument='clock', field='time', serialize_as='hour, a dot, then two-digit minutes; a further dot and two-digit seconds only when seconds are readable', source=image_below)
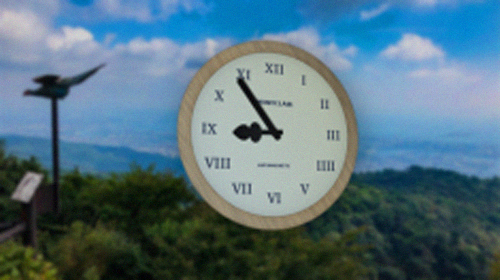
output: 8.54
